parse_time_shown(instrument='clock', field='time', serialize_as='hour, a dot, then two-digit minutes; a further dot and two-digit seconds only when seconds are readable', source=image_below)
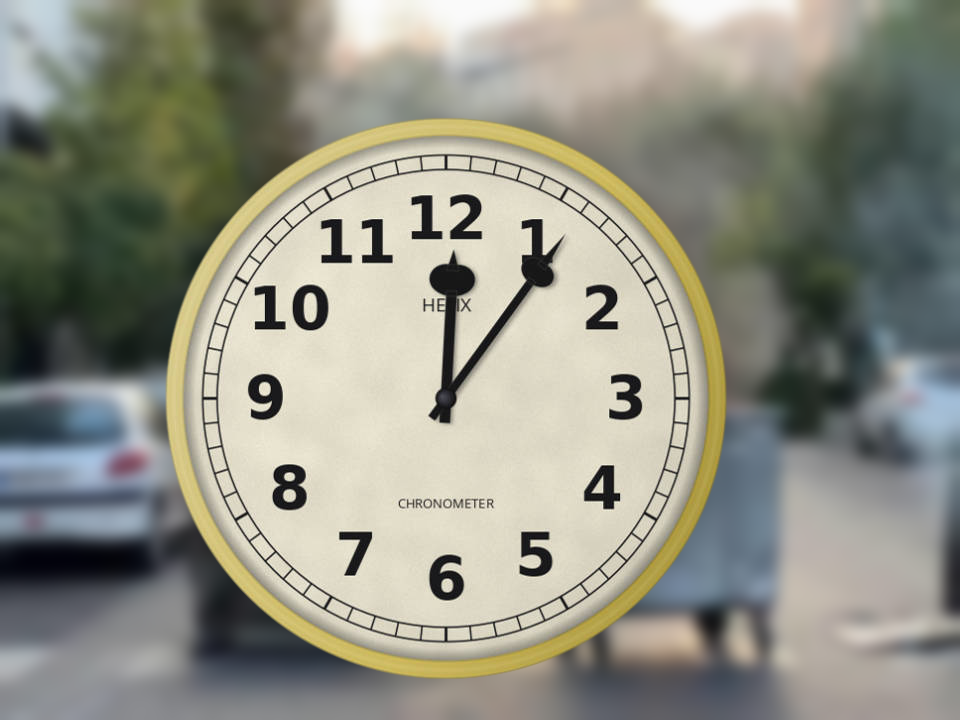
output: 12.06
